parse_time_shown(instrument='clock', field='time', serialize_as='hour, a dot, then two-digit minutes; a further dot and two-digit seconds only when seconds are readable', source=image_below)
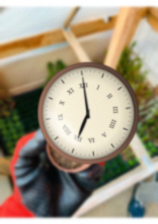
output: 7.00
